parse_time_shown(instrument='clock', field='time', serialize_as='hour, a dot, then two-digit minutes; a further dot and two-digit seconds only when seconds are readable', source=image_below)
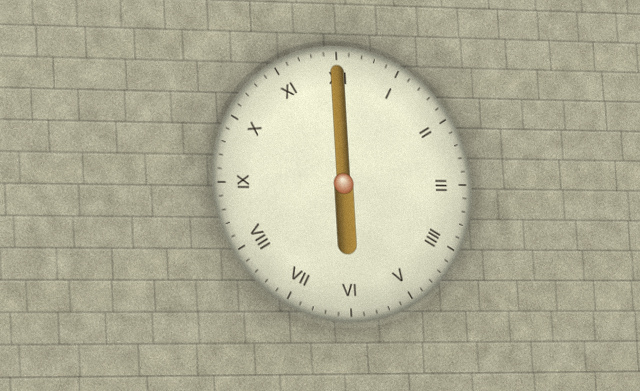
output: 6.00
